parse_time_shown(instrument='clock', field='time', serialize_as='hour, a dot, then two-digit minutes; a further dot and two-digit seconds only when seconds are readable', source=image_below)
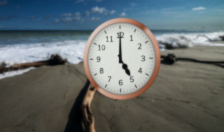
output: 5.00
